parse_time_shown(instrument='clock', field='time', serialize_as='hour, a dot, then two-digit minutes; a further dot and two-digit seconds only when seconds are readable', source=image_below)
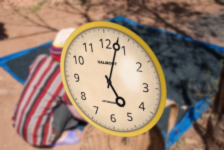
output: 5.03
